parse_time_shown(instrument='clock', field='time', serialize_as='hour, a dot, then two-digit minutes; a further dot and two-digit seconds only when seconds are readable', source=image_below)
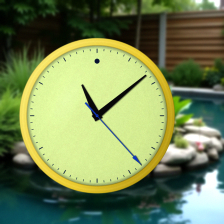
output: 11.08.23
